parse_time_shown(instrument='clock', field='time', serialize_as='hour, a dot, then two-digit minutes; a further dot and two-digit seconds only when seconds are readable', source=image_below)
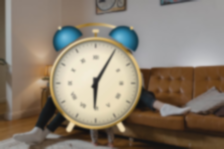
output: 6.05
